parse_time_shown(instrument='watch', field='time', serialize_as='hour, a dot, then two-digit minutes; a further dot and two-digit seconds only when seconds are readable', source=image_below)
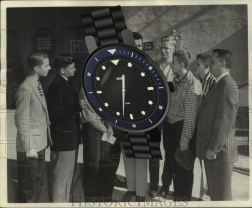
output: 12.33
